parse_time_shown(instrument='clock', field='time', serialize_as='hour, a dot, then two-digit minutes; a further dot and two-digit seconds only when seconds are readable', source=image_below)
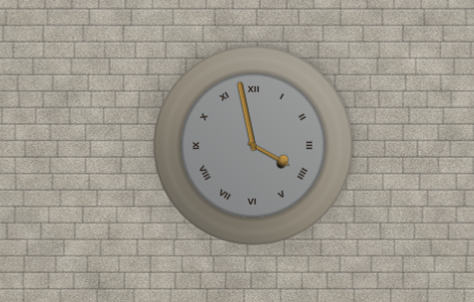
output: 3.58
